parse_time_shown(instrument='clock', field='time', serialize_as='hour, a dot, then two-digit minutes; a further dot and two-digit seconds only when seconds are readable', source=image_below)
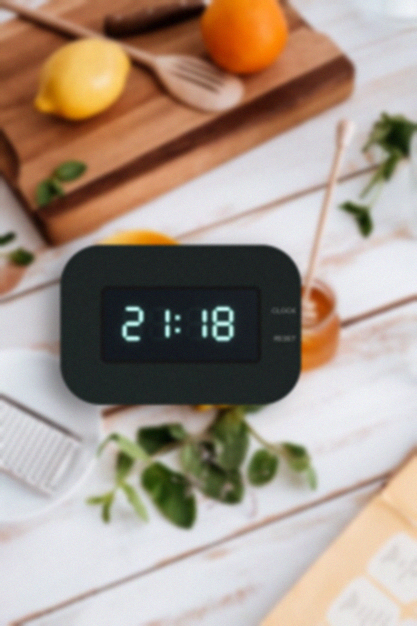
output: 21.18
